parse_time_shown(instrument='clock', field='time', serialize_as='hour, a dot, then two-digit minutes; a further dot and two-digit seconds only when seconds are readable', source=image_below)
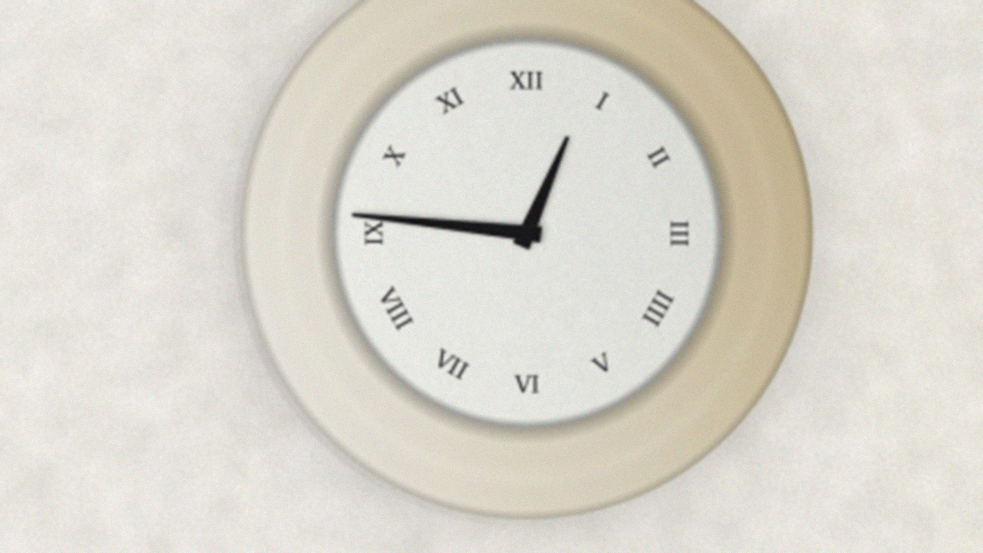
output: 12.46
